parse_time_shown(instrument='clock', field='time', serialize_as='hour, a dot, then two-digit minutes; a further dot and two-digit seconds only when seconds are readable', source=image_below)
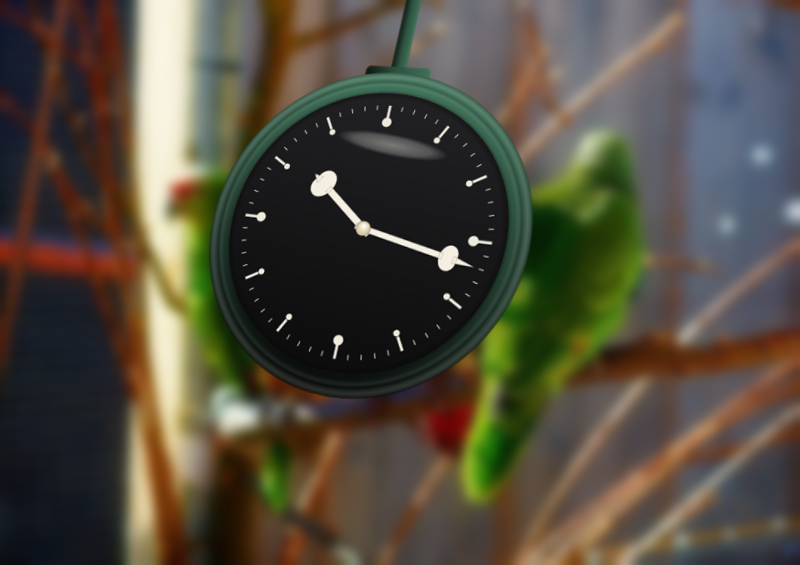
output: 10.17
